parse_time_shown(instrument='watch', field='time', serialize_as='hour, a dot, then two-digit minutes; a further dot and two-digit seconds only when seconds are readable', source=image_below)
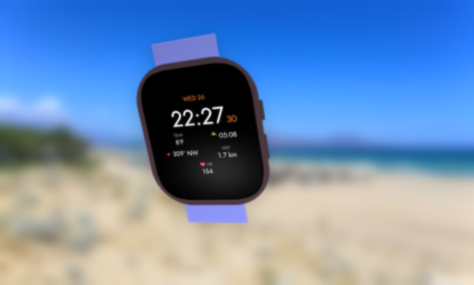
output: 22.27
